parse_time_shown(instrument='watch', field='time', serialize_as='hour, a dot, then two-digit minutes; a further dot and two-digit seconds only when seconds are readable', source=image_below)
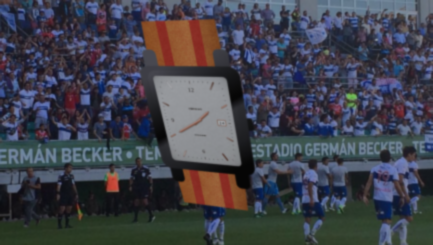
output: 1.40
